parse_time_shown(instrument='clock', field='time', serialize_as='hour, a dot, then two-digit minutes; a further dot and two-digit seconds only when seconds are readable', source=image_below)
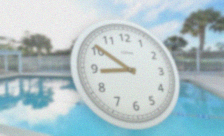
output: 8.51
